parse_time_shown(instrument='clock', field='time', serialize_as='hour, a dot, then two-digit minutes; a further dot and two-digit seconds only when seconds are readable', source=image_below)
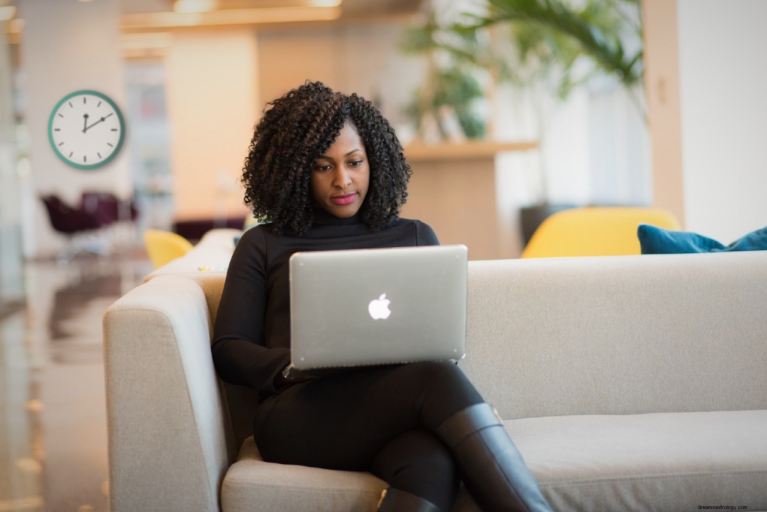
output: 12.10
